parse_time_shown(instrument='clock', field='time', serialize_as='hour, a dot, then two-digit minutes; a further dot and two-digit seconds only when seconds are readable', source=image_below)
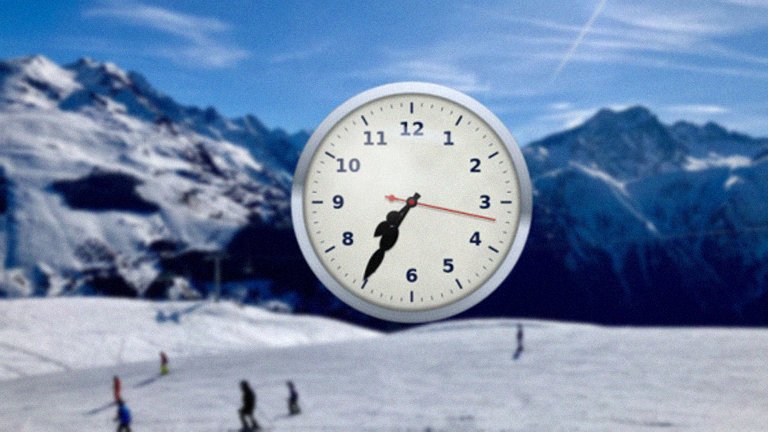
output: 7.35.17
